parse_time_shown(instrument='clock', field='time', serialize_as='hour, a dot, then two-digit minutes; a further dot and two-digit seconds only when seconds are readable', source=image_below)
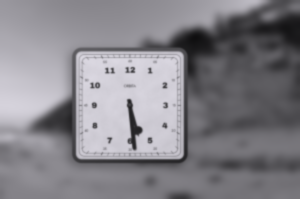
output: 5.29
